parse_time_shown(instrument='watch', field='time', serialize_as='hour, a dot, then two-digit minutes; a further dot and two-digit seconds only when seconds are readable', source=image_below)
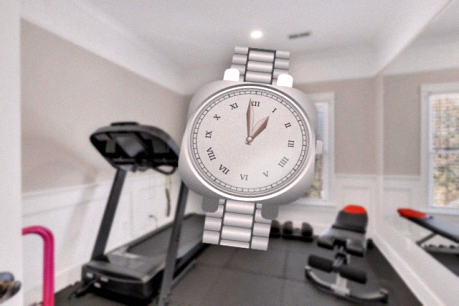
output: 12.59
